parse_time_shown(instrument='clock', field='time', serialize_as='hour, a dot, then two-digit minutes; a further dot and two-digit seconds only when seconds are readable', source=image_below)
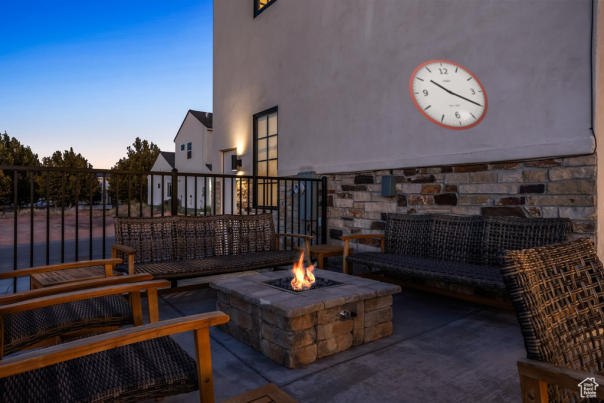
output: 10.20
